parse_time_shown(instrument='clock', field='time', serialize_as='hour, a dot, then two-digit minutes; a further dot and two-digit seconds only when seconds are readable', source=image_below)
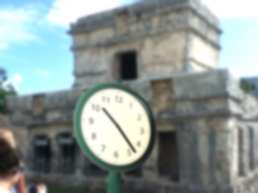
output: 10.23
